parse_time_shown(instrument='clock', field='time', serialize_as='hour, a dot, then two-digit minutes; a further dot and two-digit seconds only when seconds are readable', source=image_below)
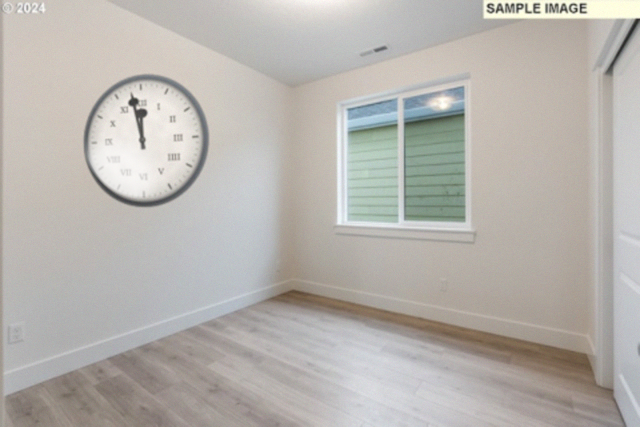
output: 11.58
